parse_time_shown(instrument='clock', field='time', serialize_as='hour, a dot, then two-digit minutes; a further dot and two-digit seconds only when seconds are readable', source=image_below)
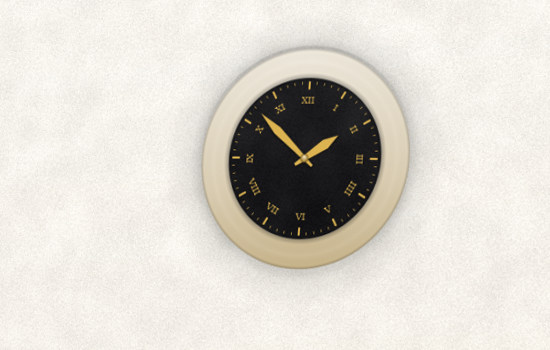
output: 1.52
